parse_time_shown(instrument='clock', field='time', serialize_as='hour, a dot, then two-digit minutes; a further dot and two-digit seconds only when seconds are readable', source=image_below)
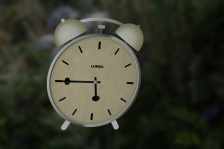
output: 5.45
